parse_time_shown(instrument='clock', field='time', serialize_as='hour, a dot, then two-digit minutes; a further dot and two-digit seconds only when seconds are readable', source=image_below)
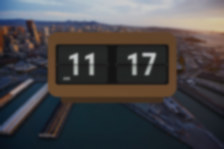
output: 11.17
